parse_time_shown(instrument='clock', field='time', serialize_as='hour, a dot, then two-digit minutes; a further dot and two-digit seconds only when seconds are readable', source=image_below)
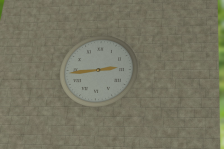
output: 2.44
